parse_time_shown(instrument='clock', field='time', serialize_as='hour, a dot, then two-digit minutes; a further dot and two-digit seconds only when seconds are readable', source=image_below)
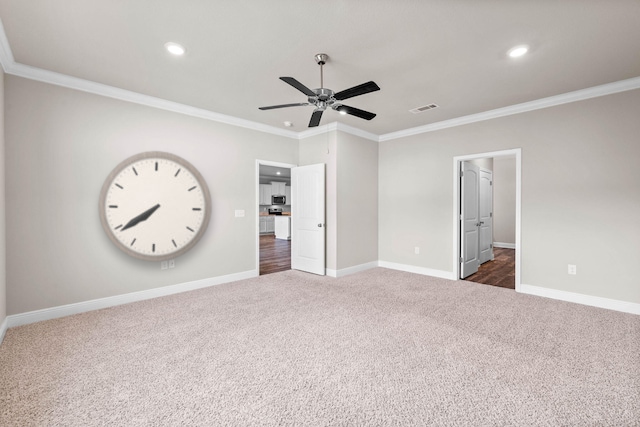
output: 7.39
